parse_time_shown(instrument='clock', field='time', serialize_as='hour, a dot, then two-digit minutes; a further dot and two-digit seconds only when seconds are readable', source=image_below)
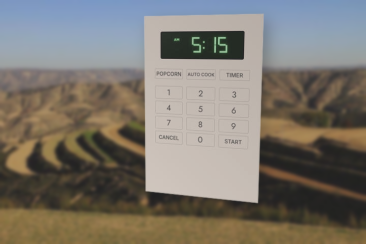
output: 5.15
